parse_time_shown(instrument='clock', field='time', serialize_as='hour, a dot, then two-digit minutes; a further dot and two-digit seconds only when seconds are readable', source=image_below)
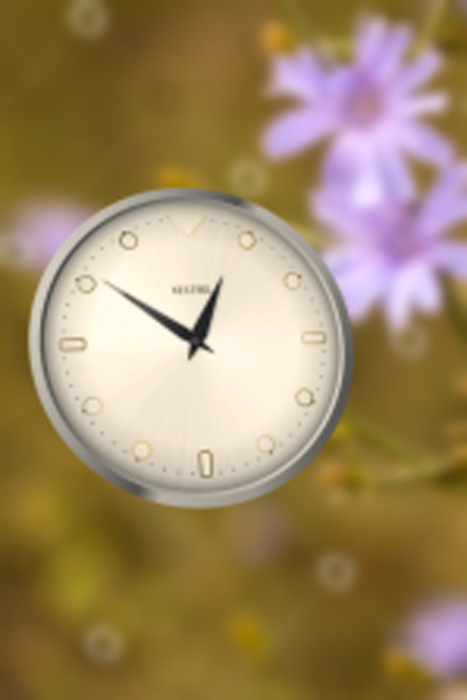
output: 12.51
